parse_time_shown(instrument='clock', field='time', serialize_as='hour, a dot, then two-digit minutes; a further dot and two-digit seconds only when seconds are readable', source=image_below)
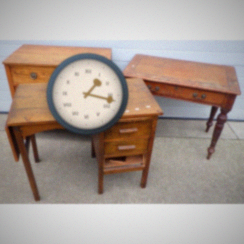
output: 1.17
